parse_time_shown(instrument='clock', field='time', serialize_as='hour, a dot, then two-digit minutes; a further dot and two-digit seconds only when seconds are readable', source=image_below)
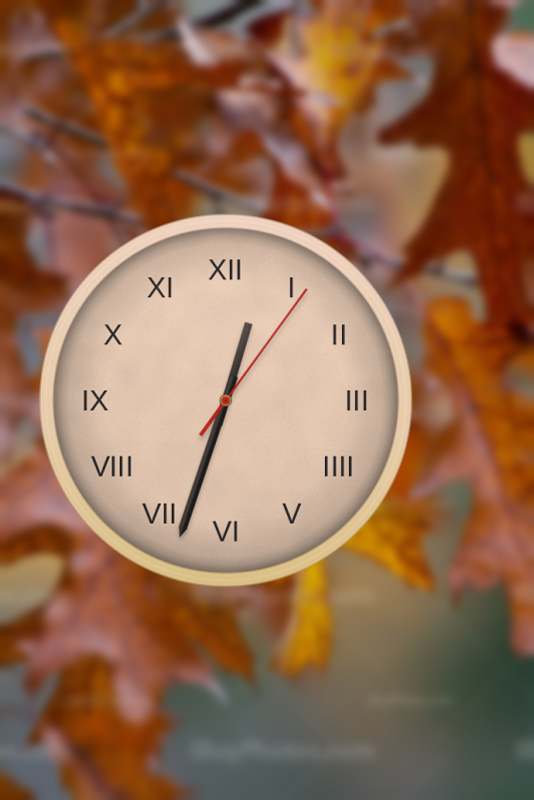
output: 12.33.06
